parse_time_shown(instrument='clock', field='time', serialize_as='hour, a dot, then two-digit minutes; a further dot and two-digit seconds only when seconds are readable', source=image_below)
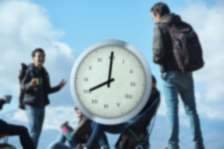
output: 8.00
